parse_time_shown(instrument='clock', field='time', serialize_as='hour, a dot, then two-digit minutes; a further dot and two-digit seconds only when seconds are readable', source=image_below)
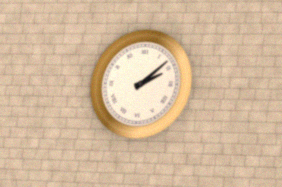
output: 2.08
